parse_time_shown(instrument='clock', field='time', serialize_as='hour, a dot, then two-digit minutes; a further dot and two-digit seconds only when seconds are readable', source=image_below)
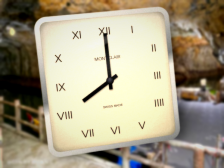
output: 8.00
